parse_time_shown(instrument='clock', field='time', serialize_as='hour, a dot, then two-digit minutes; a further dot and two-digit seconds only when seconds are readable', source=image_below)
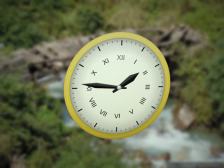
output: 1.46
